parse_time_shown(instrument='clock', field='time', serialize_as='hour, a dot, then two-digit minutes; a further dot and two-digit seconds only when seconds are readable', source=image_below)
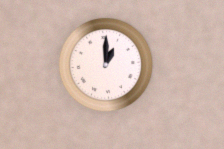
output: 1.01
